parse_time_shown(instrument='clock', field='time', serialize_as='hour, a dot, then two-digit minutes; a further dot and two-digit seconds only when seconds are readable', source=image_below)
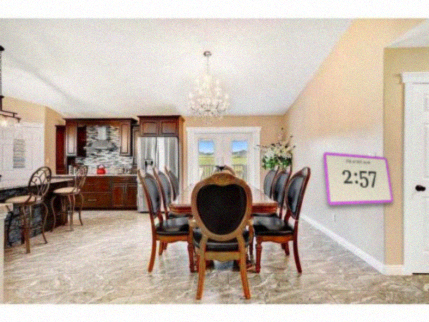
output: 2.57
